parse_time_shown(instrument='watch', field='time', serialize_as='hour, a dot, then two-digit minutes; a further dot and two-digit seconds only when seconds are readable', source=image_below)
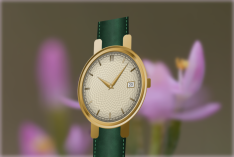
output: 10.07
